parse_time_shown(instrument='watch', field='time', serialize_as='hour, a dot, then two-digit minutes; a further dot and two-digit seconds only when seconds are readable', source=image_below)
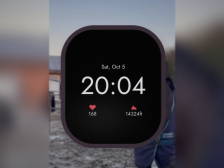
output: 20.04
